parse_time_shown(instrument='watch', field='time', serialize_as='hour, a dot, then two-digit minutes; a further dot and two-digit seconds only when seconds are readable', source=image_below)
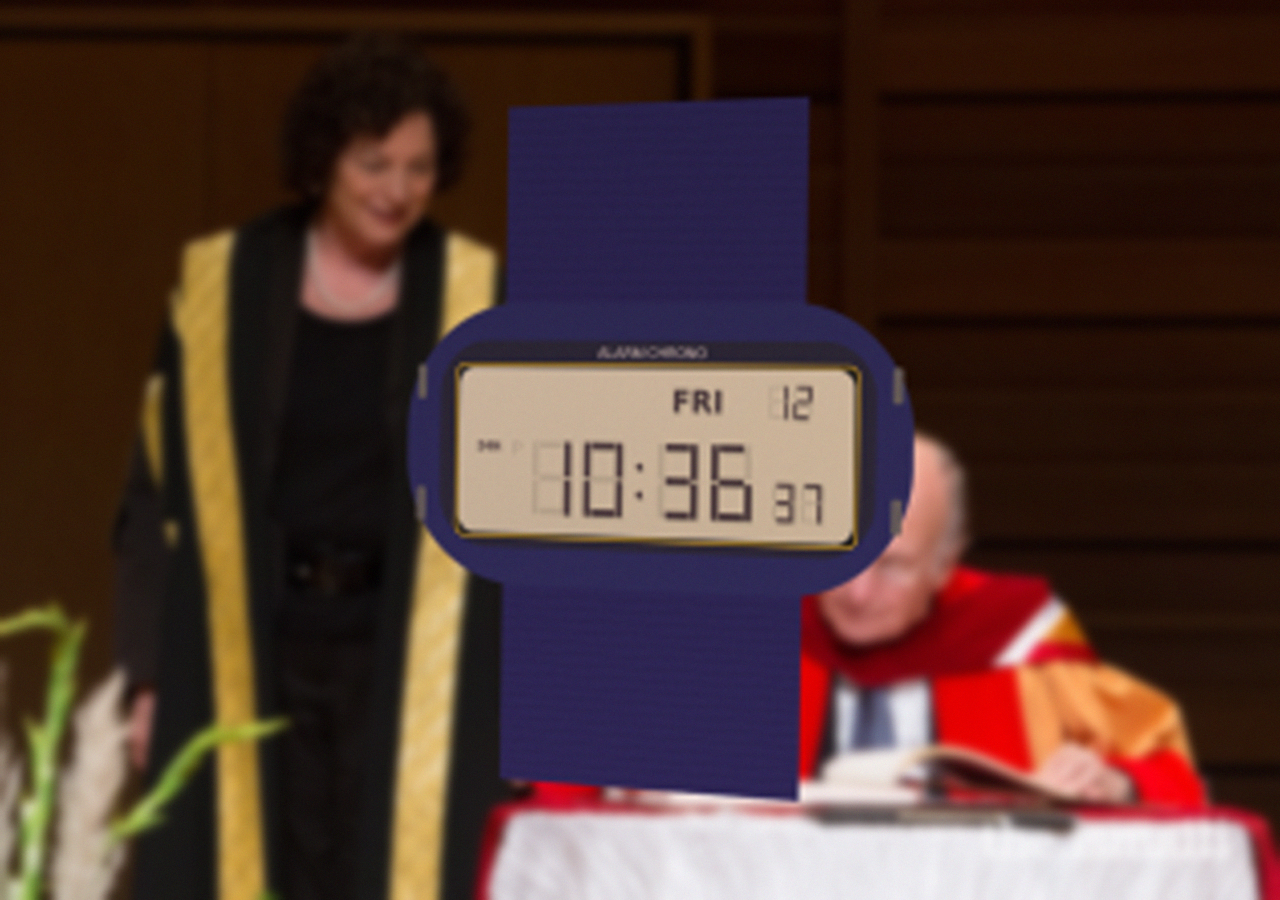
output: 10.36.37
